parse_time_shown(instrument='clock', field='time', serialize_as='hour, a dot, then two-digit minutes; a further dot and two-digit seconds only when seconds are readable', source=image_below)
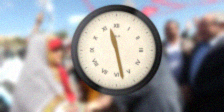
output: 11.28
